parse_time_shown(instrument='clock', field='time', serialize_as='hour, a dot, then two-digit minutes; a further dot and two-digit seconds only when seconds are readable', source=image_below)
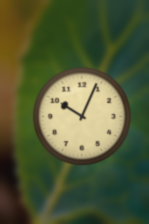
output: 10.04
